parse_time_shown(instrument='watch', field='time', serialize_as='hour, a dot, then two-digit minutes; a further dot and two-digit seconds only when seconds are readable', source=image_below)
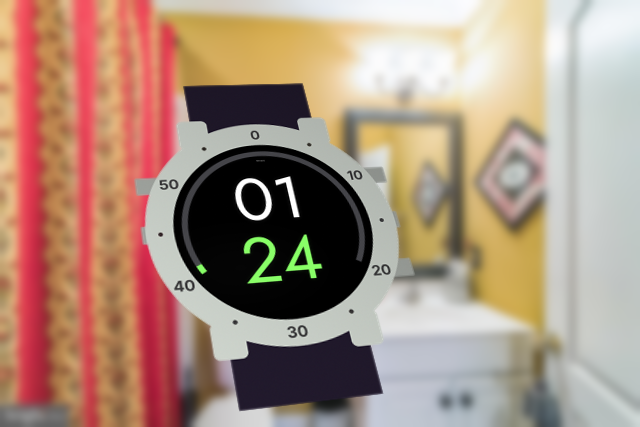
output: 1.24
